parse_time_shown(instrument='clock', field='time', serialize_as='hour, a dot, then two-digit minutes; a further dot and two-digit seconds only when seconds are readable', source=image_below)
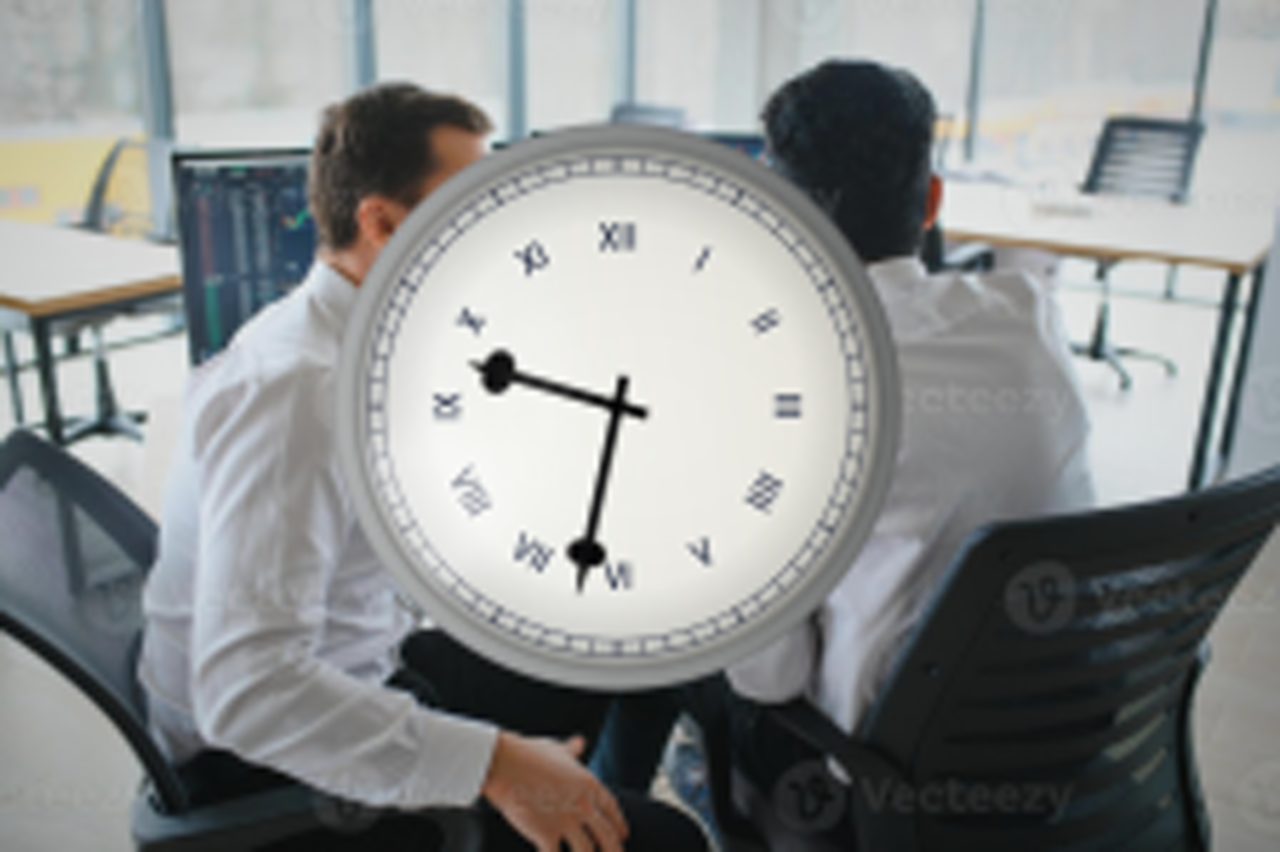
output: 9.32
